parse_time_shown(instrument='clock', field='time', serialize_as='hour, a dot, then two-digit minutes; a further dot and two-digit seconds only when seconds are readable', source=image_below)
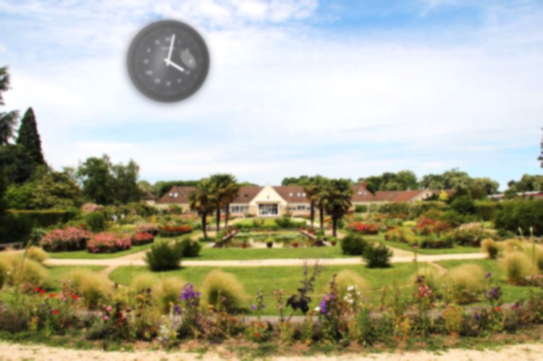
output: 4.02
